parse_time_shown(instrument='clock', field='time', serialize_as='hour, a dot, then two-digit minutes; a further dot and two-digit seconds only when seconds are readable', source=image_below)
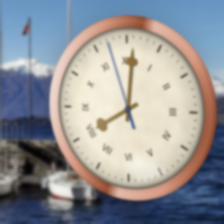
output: 8.00.57
